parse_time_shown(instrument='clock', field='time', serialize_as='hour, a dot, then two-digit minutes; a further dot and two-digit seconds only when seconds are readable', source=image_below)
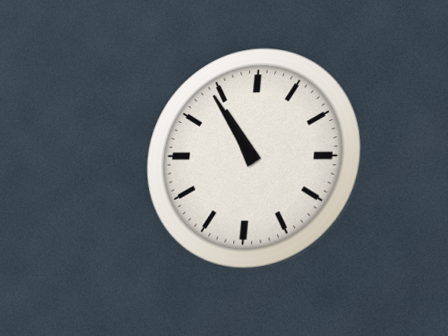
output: 10.54
